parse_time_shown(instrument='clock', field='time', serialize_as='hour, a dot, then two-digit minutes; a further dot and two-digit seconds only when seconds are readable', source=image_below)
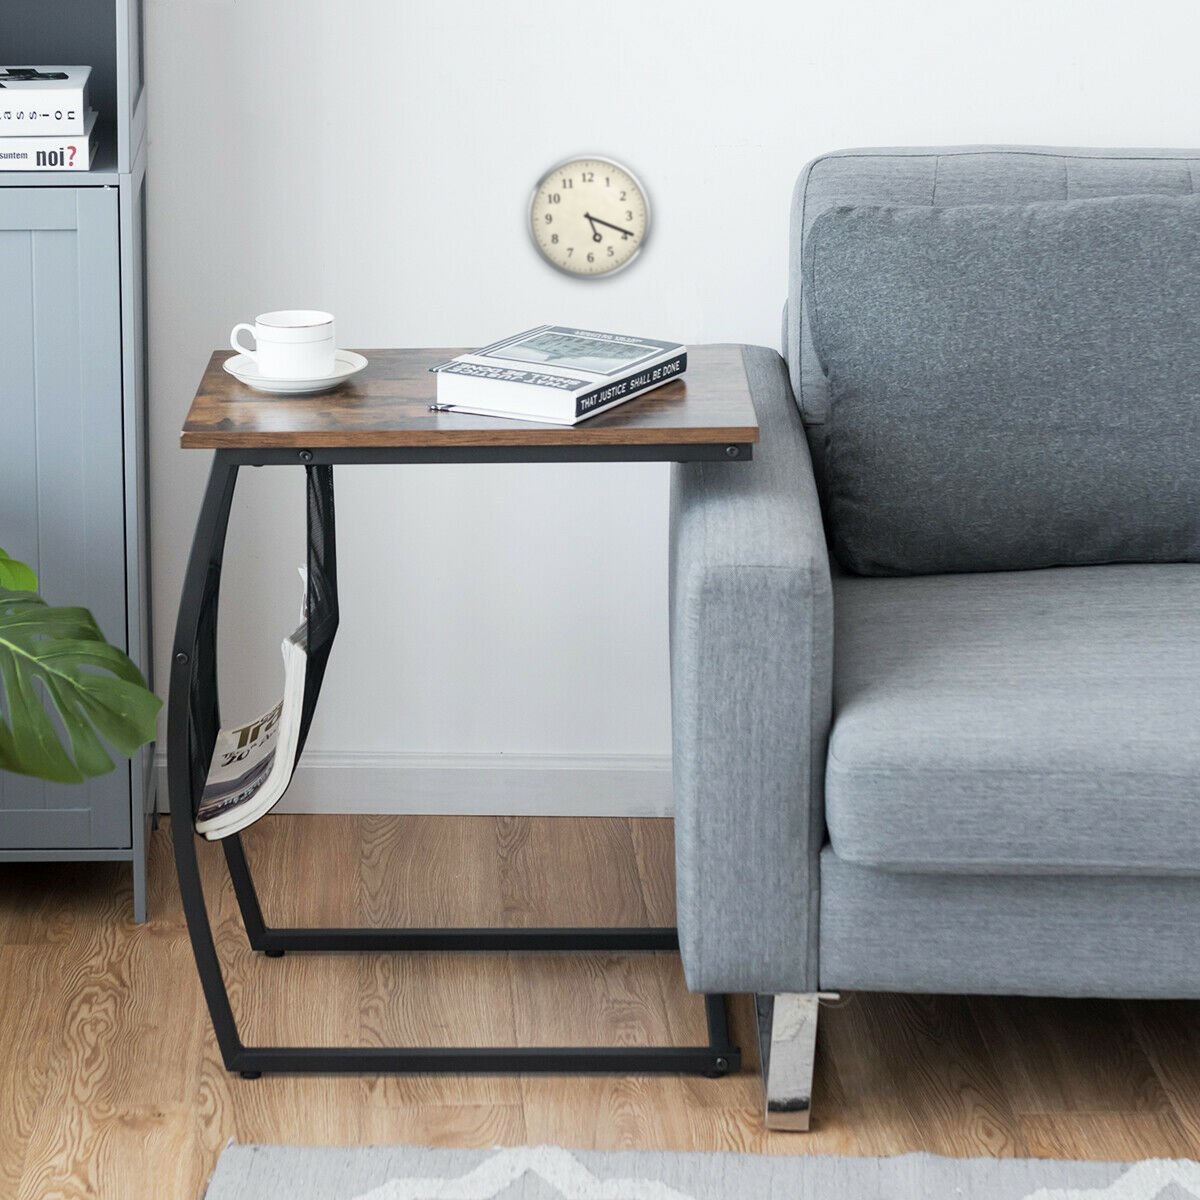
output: 5.19
